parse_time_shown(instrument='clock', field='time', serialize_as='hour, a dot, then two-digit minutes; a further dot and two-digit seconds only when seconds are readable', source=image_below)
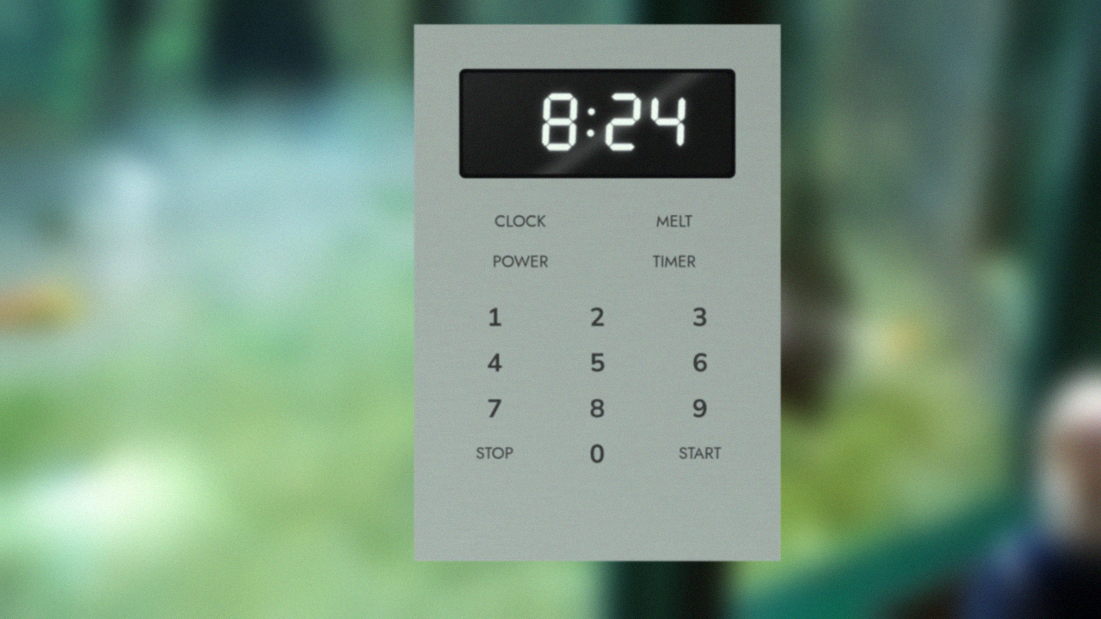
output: 8.24
